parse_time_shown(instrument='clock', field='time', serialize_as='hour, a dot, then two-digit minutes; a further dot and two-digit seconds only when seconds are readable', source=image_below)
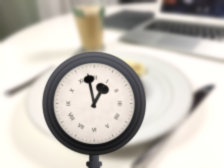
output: 12.58
